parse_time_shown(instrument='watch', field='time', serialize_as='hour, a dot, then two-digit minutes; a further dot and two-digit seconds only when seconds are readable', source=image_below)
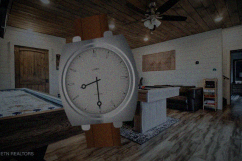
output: 8.30
